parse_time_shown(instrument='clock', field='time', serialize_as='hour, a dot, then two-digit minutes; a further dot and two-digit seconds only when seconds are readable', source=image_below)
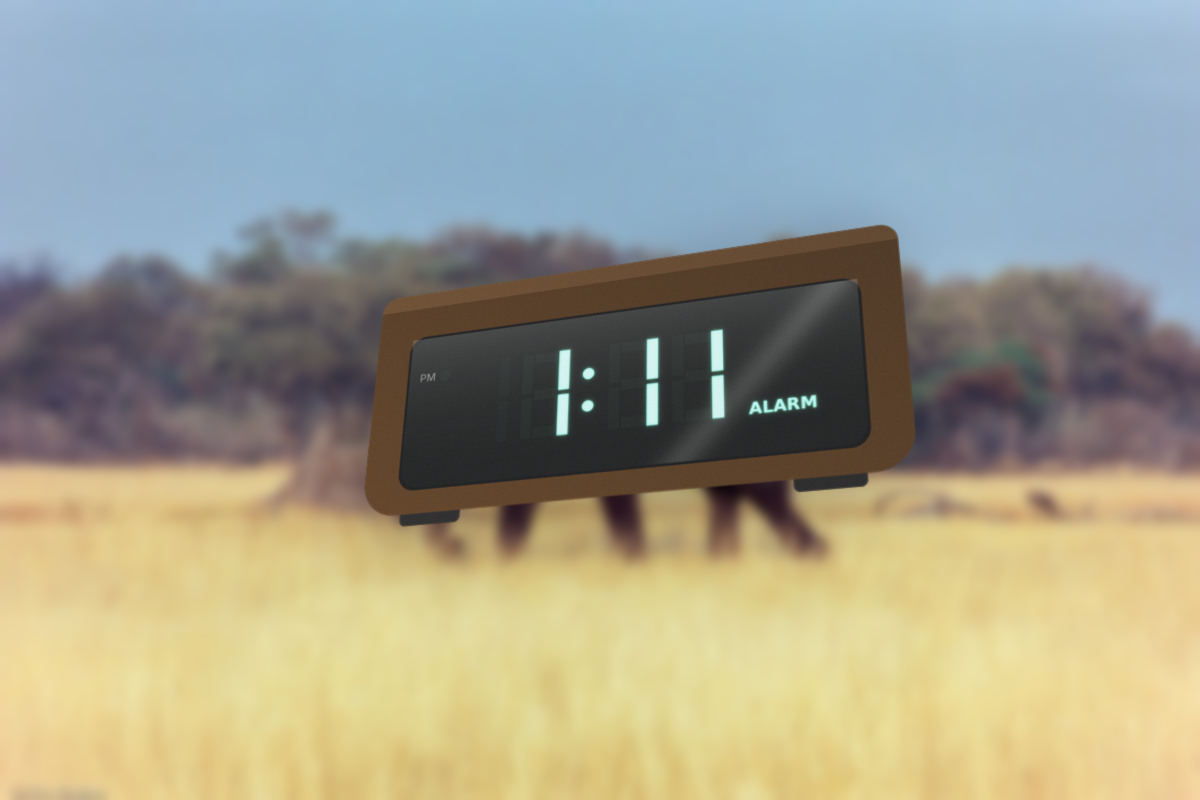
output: 1.11
